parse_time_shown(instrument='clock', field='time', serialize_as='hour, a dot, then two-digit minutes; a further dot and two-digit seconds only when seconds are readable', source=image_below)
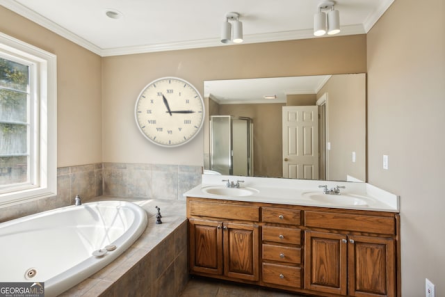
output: 11.15
